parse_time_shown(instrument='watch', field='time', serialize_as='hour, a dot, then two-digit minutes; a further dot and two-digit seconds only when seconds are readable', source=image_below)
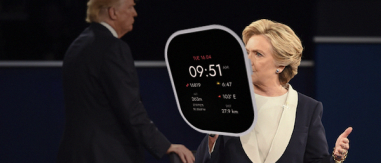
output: 9.51
